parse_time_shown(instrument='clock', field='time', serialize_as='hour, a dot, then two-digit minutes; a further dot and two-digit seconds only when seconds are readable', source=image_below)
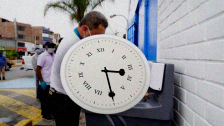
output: 3.30
